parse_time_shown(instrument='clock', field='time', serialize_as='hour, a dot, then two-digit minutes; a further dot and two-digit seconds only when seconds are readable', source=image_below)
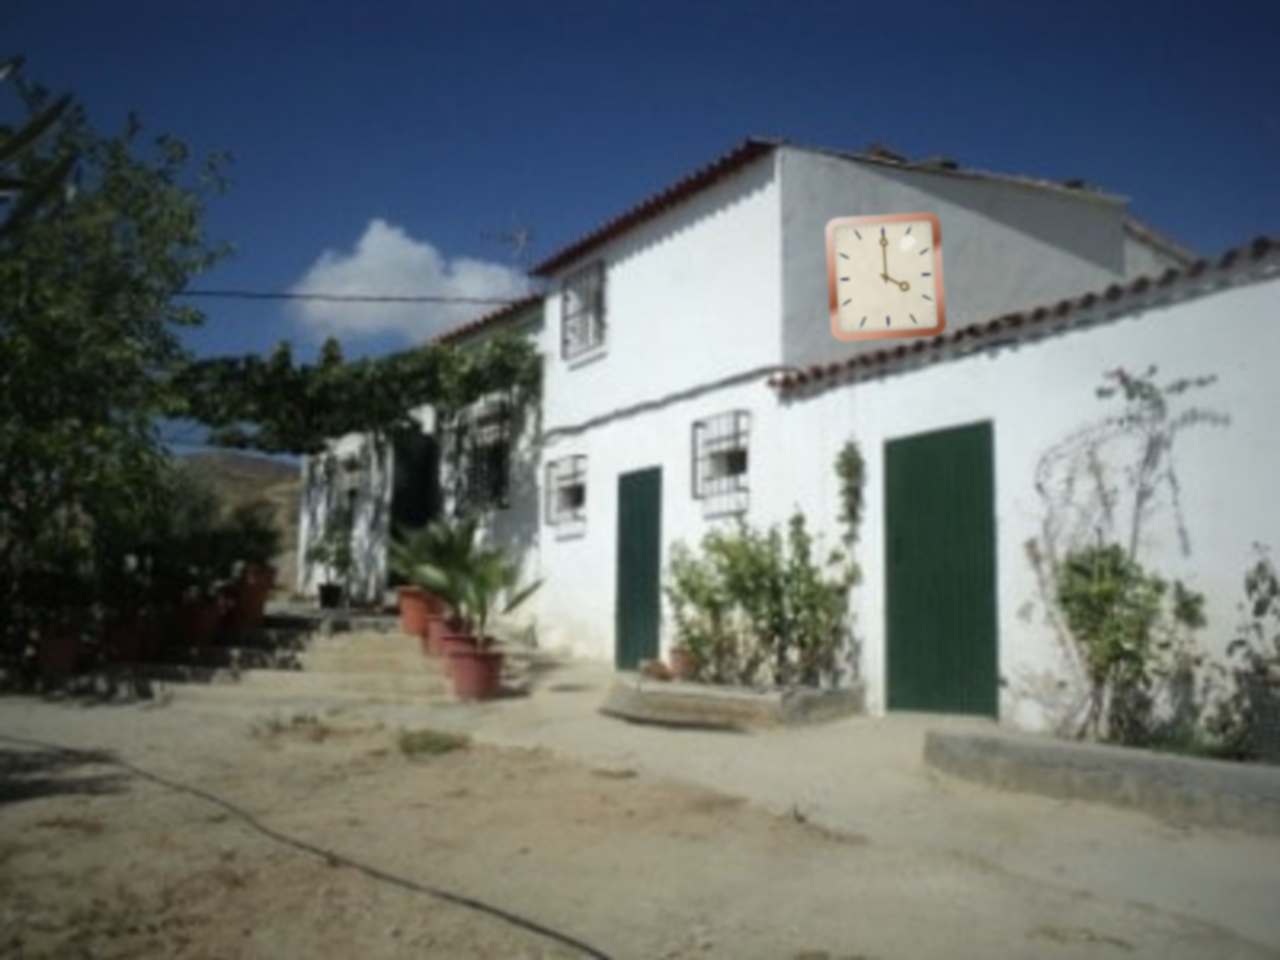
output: 4.00
